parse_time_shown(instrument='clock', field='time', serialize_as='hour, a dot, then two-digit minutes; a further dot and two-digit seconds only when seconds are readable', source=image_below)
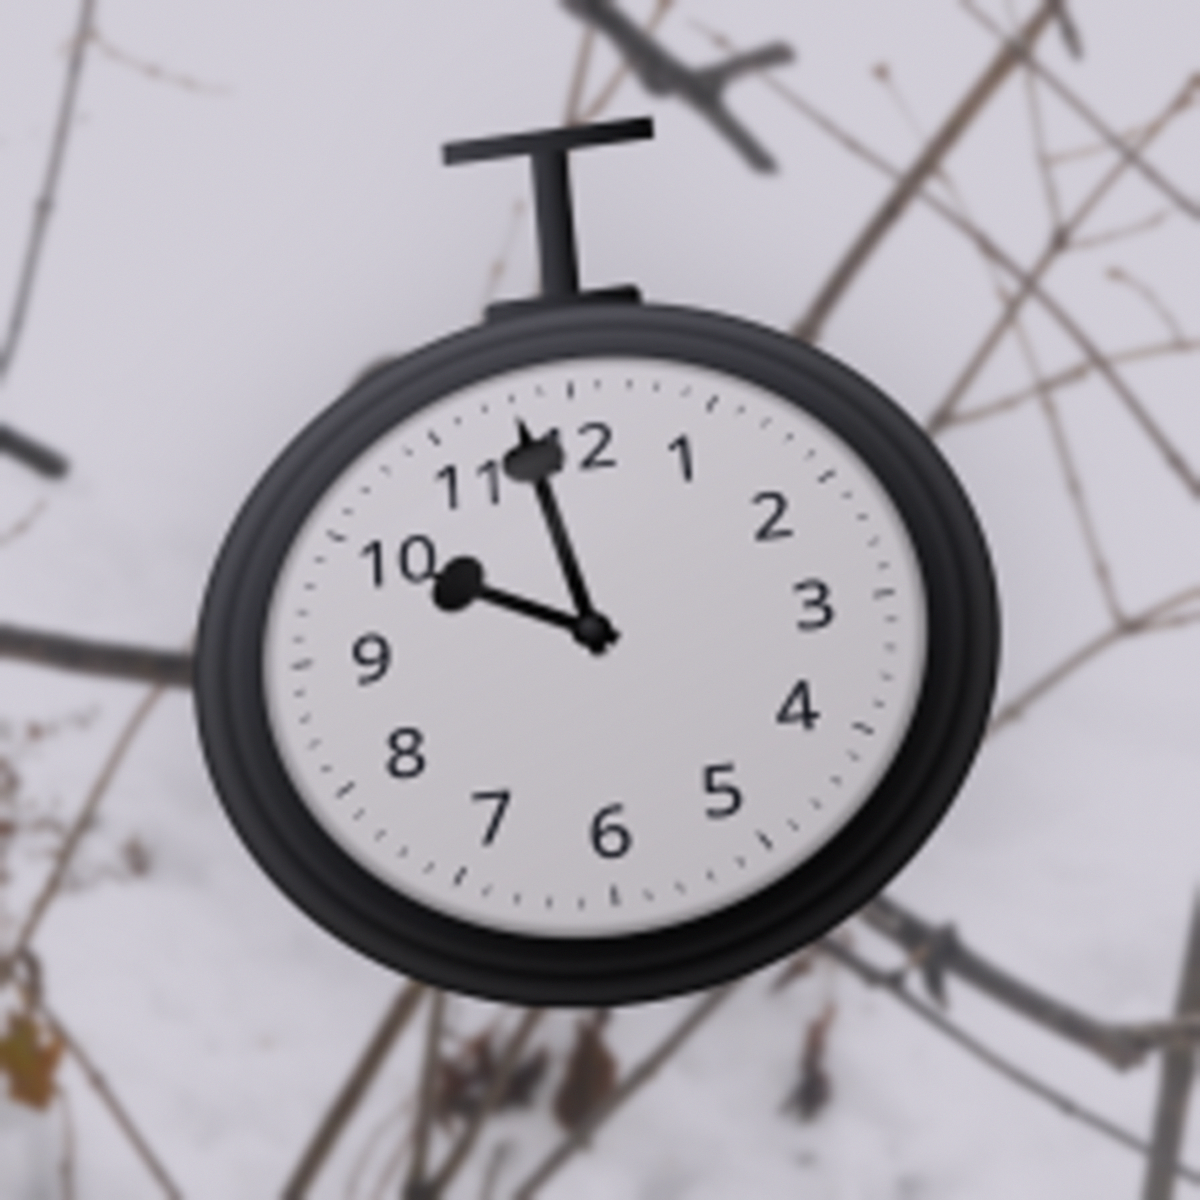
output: 9.58
